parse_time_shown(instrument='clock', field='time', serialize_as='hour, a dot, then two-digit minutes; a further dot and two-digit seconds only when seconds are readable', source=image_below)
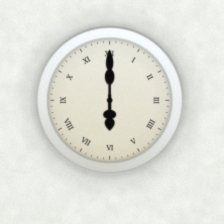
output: 6.00
